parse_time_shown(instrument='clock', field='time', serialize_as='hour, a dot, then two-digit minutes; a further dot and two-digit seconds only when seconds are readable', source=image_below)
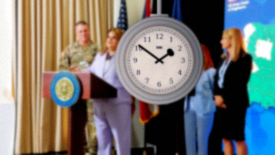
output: 1.51
